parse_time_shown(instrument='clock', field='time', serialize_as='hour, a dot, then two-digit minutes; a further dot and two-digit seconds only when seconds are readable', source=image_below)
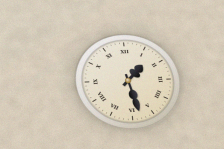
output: 1.28
